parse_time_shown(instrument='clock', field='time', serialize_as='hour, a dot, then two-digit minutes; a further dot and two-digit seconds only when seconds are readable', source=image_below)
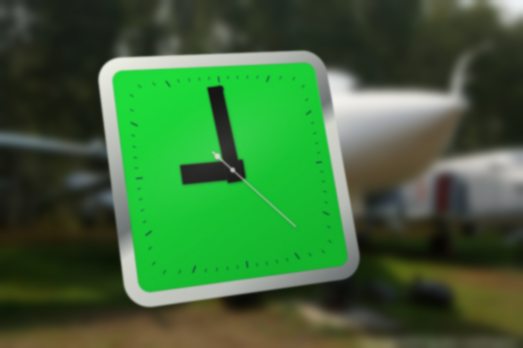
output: 8.59.23
